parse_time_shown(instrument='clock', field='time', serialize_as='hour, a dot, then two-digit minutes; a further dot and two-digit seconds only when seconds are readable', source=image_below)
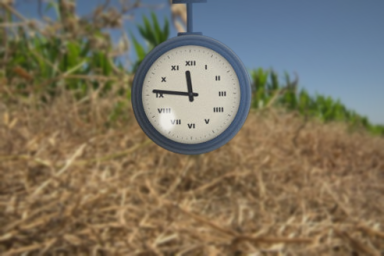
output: 11.46
